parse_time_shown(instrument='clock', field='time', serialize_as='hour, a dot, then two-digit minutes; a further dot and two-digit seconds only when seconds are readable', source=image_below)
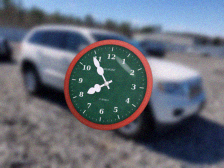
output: 7.54
